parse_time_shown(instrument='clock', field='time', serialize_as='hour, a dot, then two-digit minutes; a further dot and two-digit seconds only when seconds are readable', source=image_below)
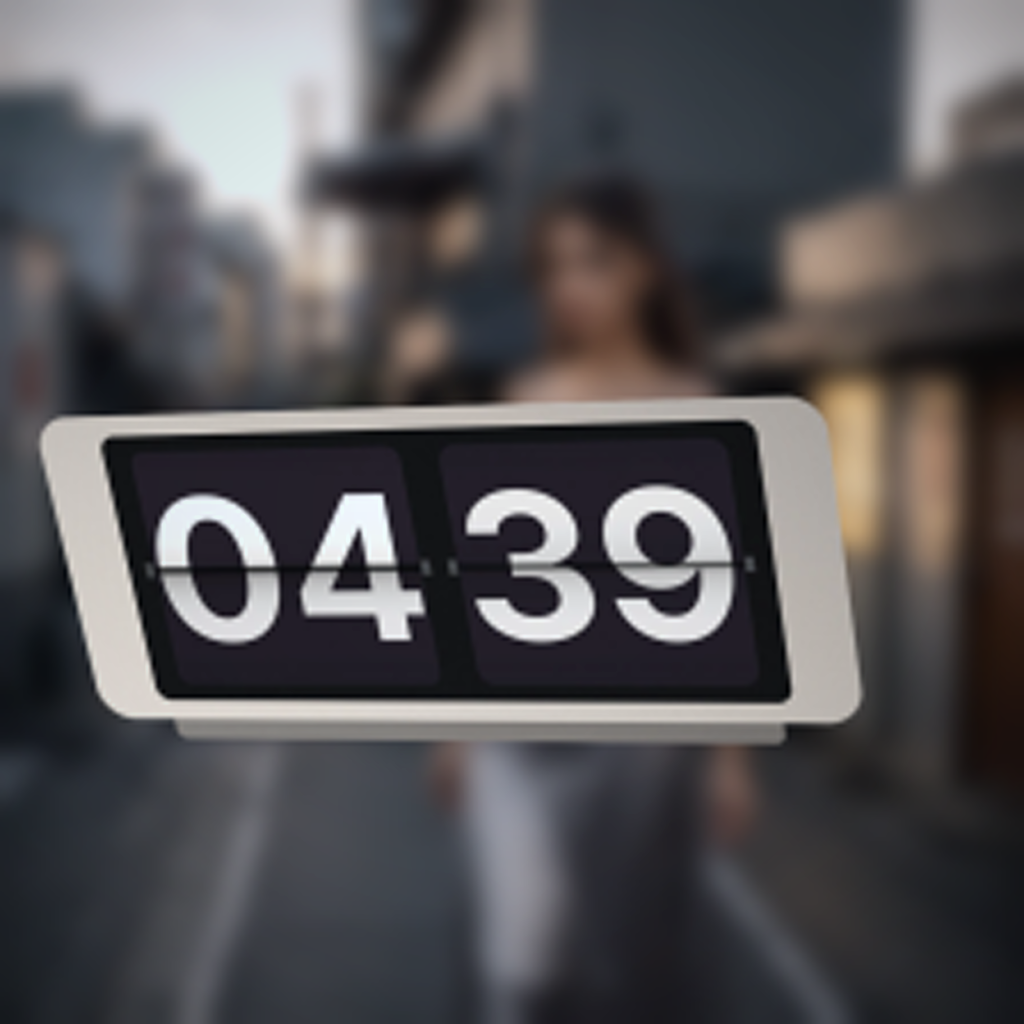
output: 4.39
